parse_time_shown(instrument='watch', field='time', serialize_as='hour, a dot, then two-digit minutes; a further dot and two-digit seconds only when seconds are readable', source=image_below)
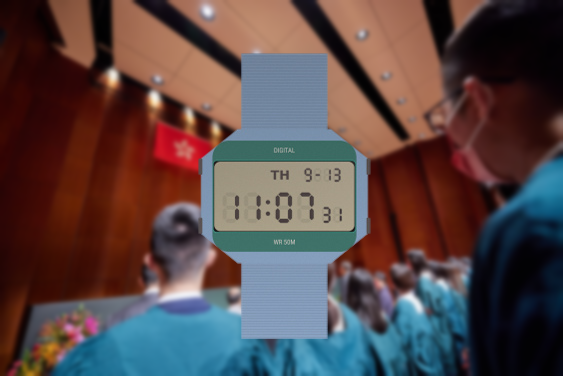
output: 11.07.31
